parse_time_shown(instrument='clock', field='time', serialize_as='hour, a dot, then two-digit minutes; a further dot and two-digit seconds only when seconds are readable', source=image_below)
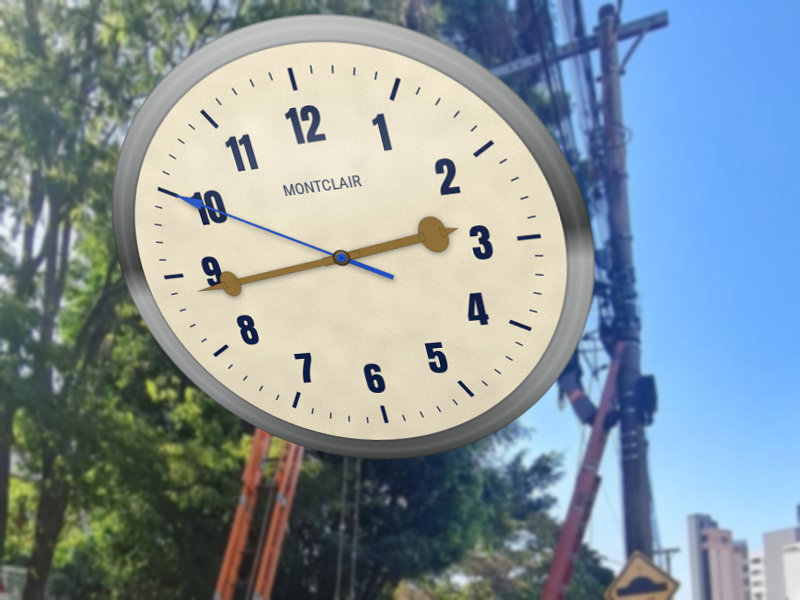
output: 2.43.50
